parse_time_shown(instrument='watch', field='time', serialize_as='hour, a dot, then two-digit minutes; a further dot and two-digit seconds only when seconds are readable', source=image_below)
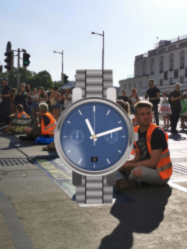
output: 11.12
